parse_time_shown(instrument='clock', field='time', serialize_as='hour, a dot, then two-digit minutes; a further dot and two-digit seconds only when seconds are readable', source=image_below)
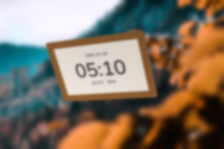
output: 5.10
